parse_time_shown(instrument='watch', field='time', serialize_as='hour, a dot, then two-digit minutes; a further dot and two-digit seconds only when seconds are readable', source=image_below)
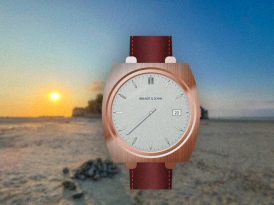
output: 7.38
